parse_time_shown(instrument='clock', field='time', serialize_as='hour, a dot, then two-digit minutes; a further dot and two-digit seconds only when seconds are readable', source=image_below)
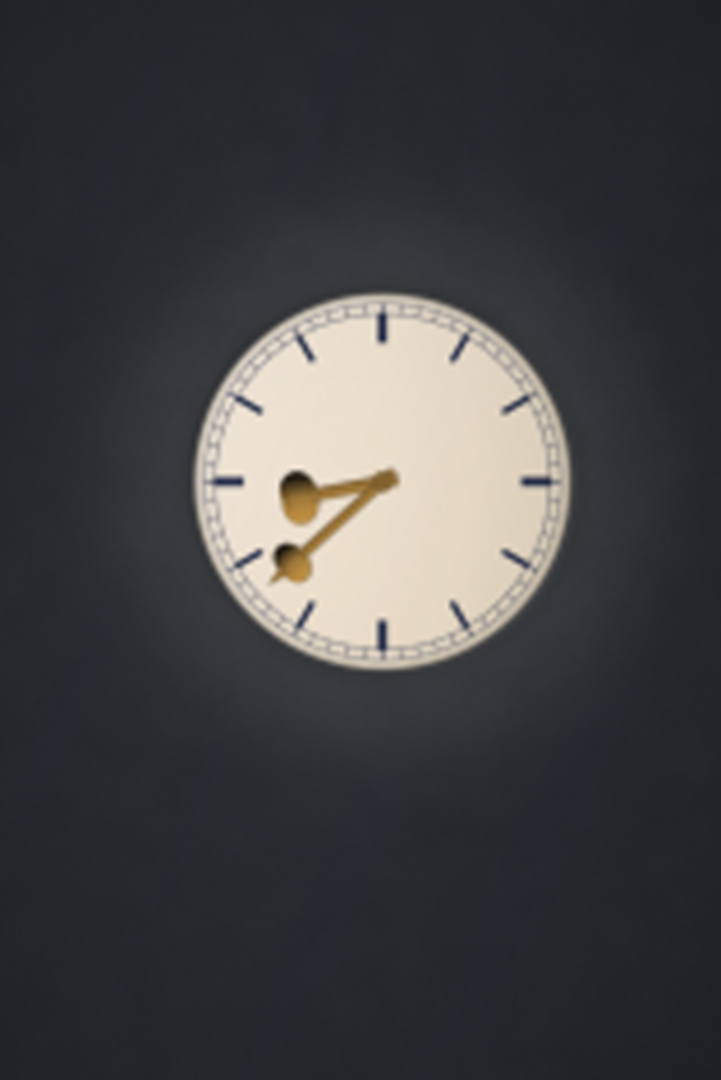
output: 8.38
